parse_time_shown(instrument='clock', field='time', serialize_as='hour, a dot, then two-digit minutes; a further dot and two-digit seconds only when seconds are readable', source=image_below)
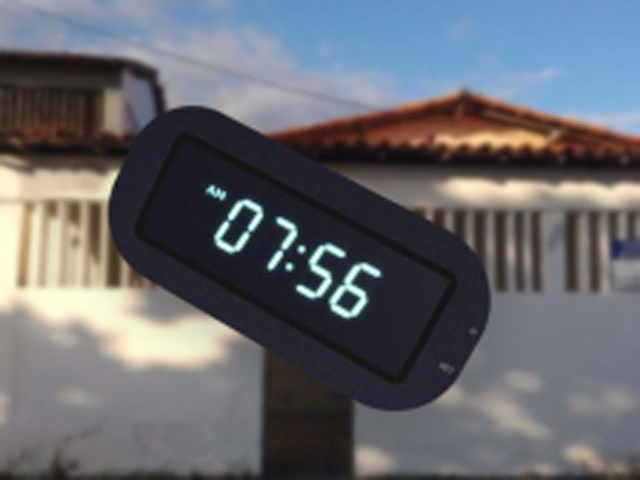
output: 7.56
